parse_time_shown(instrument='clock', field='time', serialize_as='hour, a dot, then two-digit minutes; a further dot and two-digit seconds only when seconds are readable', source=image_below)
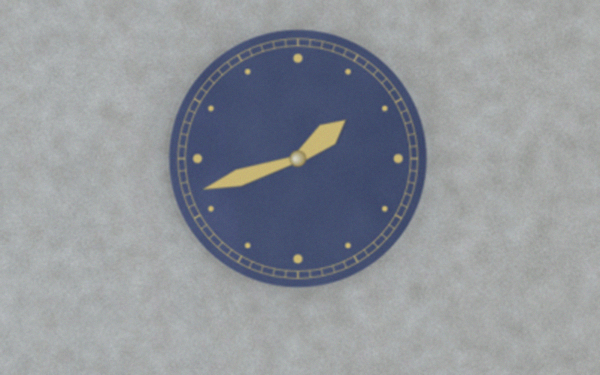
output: 1.42
